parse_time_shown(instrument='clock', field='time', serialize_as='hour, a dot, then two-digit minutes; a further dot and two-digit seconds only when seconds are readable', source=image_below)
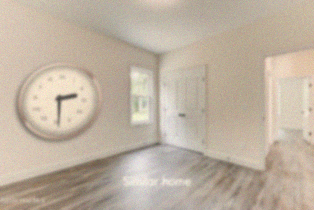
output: 2.29
